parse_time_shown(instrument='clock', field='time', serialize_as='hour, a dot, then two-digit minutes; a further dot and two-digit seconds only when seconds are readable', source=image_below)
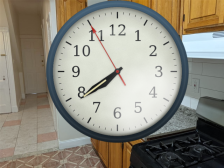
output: 7.38.55
